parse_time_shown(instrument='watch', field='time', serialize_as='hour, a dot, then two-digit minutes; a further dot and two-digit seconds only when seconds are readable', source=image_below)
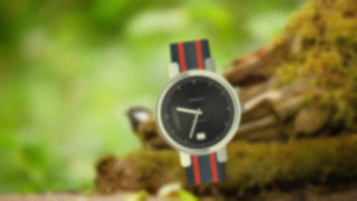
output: 9.34
